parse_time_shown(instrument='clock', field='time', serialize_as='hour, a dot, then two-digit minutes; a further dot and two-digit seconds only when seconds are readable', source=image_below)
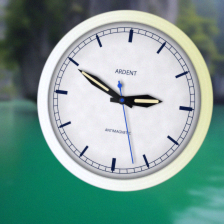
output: 2.49.27
